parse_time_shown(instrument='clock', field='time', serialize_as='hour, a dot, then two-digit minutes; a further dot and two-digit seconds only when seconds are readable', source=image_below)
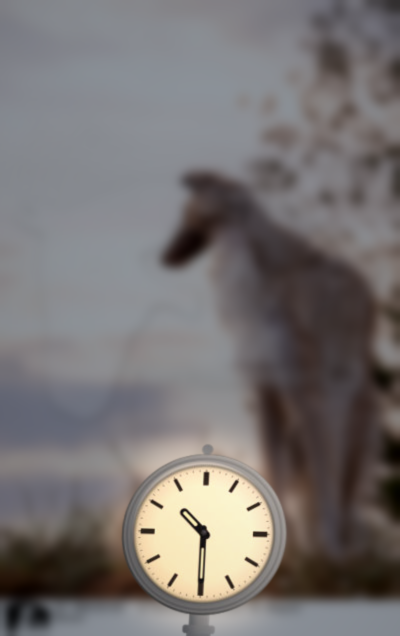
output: 10.30
